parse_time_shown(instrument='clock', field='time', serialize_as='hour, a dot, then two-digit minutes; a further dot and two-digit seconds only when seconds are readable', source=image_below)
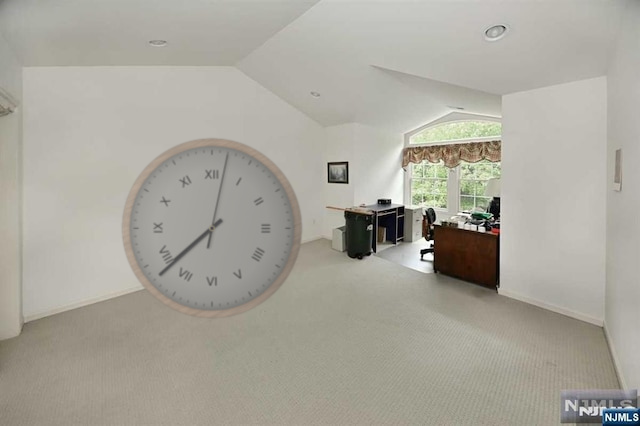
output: 7.38.02
